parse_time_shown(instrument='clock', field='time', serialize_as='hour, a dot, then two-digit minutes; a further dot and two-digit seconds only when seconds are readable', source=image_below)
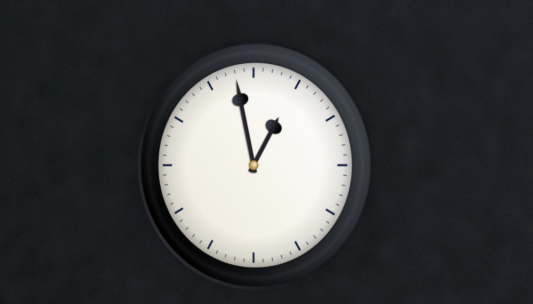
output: 12.58
